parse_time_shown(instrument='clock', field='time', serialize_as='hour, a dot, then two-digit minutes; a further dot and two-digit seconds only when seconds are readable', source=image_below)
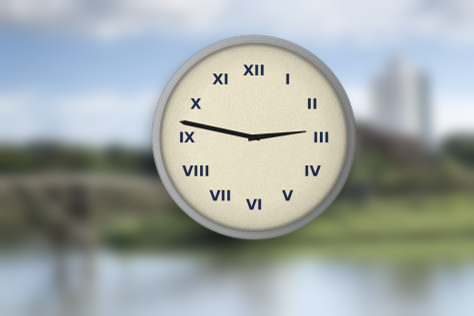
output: 2.47
